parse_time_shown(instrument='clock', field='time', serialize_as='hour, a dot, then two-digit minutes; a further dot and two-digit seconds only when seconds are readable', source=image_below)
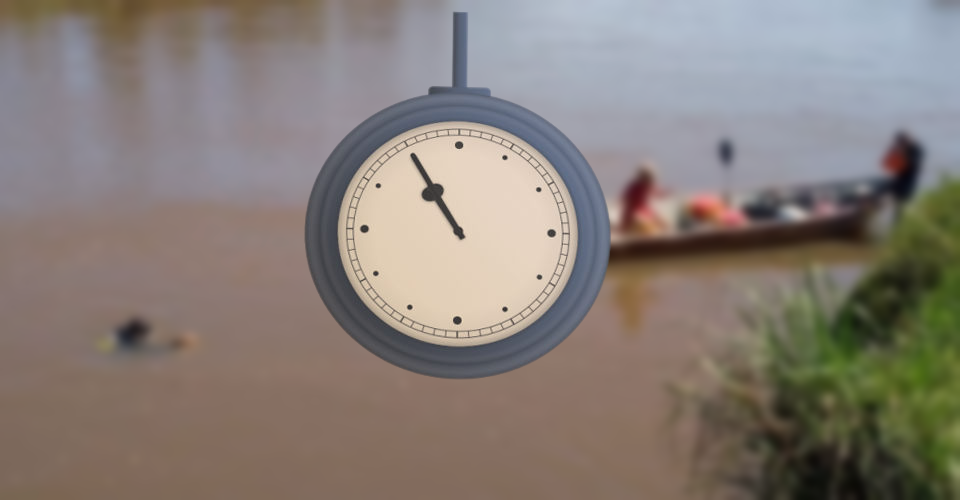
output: 10.55
